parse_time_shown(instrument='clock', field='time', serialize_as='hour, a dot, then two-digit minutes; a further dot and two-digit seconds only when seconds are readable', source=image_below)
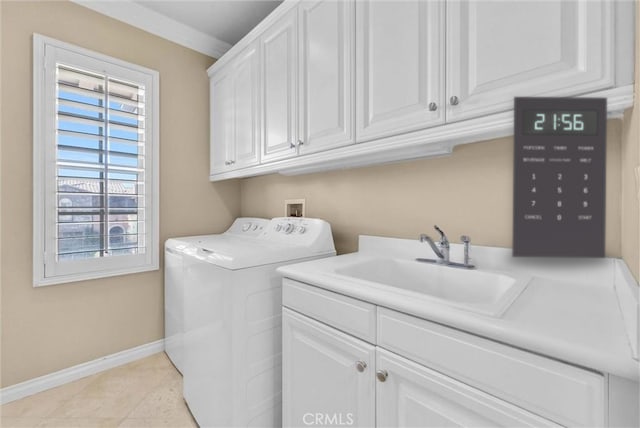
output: 21.56
